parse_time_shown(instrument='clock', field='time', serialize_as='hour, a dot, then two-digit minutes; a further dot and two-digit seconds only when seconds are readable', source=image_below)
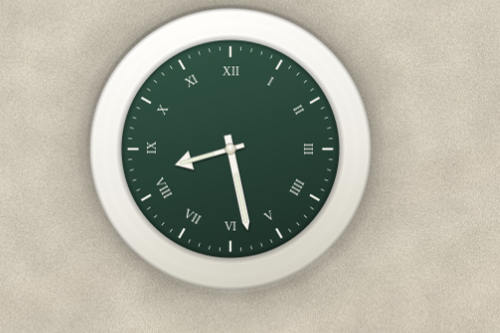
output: 8.28
